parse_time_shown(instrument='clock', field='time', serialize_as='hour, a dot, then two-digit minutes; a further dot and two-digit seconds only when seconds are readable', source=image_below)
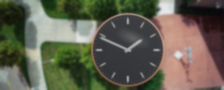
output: 1.49
